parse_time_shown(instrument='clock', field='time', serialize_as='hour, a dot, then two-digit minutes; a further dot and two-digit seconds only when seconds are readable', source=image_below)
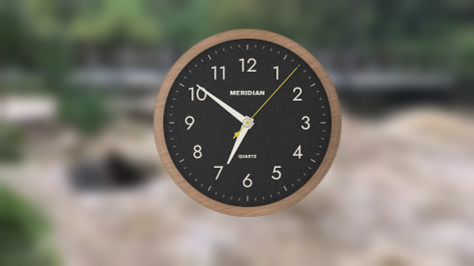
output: 6.51.07
